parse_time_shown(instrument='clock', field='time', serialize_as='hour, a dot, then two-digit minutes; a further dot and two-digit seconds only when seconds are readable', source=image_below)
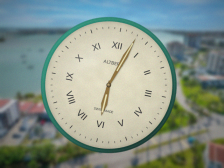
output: 6.03
